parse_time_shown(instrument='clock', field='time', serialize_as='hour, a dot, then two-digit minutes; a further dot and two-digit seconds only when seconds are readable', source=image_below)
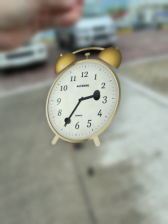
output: 2.35
